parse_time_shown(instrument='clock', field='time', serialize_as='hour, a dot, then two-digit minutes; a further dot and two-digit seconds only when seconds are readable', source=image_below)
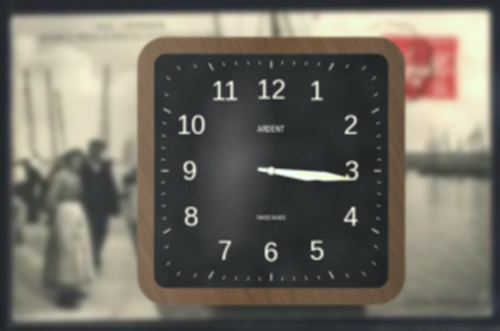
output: 3.16
